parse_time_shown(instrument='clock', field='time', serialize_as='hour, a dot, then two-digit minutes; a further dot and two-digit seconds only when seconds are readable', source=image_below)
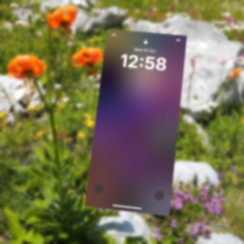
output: 12.58
